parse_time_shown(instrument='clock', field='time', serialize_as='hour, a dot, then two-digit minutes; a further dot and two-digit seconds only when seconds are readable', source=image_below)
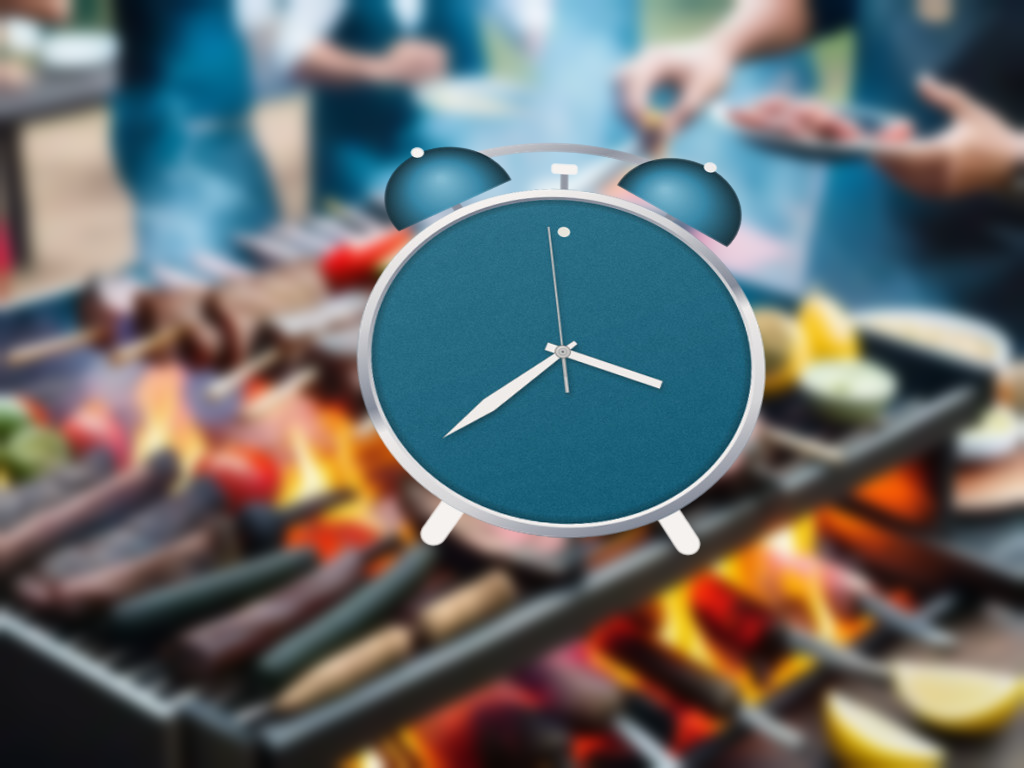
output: 3.37.59
